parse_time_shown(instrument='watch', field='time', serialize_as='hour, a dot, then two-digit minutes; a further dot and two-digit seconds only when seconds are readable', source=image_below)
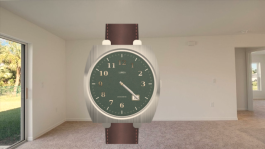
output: 4.22
